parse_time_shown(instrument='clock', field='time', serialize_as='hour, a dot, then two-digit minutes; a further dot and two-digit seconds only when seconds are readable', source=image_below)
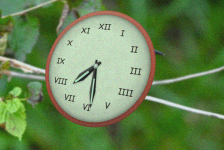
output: 7.29
